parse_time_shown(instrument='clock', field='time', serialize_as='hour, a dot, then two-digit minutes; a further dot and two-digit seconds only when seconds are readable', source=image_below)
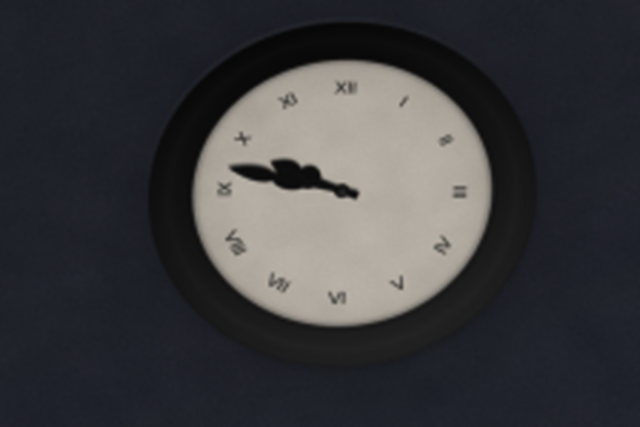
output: 9.47
